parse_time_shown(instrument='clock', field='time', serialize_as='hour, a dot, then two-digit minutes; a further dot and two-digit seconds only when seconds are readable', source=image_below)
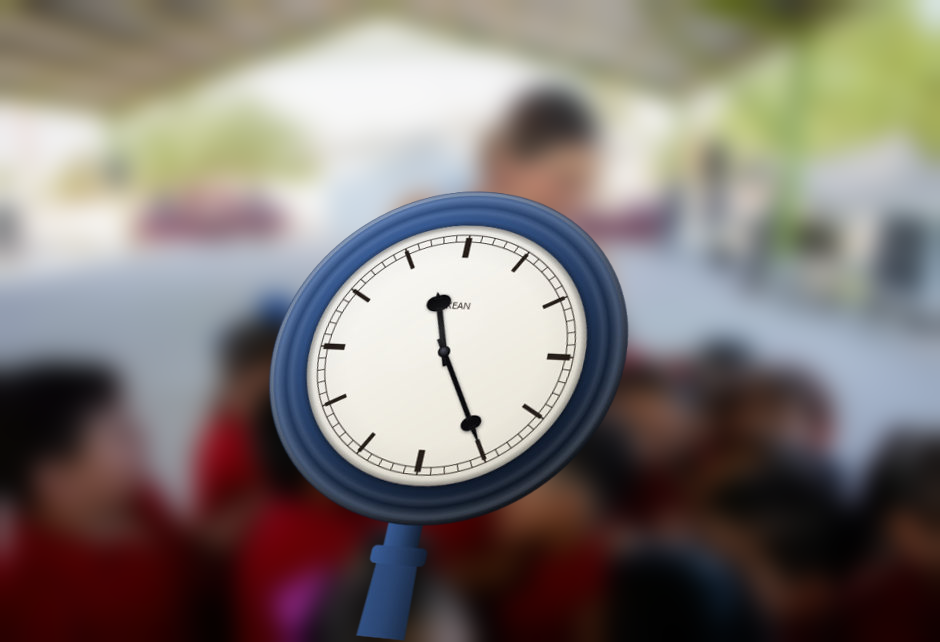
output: 11.25
